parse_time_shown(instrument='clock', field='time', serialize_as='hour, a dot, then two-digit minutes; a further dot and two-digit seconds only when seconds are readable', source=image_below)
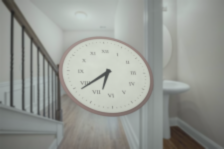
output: 6.39
